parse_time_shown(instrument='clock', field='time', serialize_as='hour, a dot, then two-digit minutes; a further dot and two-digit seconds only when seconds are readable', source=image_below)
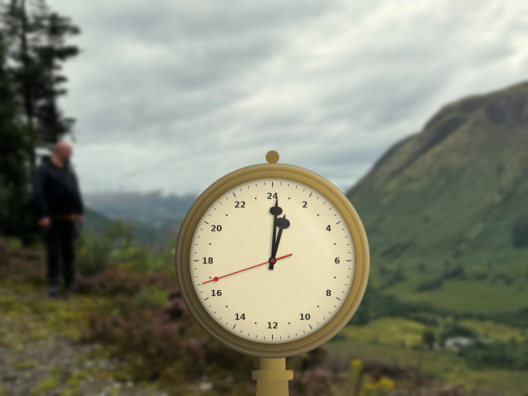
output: 1.00.42
